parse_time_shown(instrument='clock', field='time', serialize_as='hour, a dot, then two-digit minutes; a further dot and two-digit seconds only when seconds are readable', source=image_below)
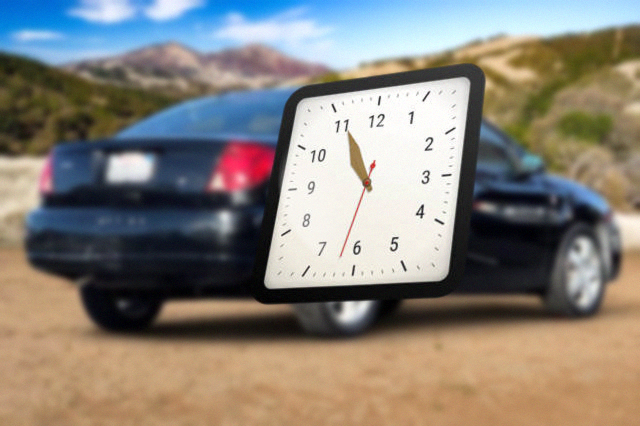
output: 10.55.32
